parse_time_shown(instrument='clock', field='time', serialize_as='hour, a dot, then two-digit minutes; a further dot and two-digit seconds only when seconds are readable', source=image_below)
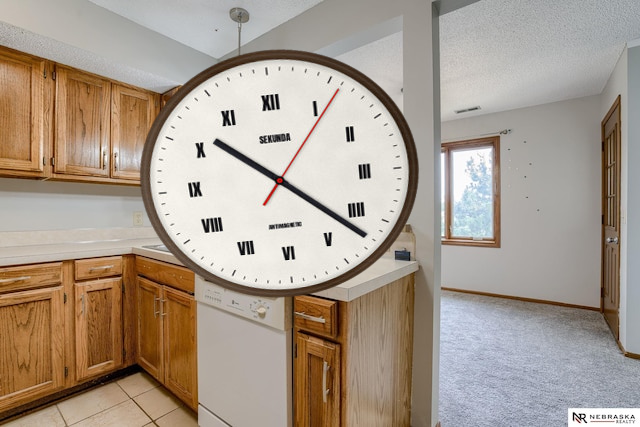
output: 10.22.06
